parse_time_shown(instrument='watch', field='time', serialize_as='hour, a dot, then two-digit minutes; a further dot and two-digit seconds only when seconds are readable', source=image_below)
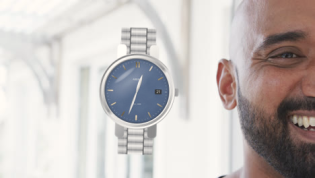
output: 12.33
